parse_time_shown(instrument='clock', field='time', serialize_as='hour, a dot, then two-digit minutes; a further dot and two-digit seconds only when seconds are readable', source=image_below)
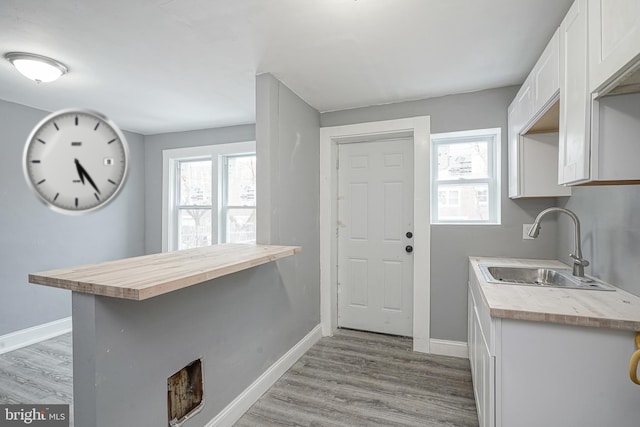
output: 5.24
